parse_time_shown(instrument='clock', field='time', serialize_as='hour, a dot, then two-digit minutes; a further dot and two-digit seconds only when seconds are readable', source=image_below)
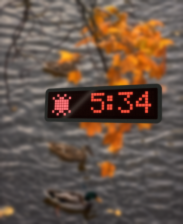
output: 5.34
